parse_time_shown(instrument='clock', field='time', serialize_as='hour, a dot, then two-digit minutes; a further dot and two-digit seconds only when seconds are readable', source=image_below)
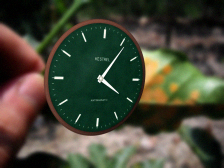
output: 4.06
